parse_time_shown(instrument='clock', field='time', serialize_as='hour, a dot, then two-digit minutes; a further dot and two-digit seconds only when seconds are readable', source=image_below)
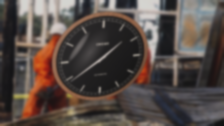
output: 1.39
